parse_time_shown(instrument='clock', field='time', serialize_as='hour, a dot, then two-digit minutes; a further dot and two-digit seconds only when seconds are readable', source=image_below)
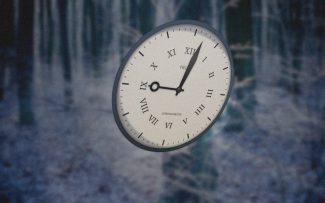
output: 9.02
